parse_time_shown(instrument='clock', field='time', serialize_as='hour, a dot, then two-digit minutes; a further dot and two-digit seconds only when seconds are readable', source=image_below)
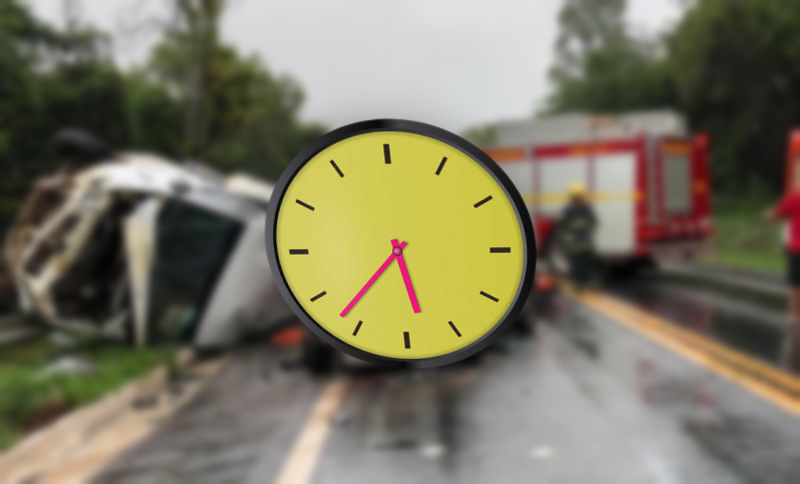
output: 5.37
